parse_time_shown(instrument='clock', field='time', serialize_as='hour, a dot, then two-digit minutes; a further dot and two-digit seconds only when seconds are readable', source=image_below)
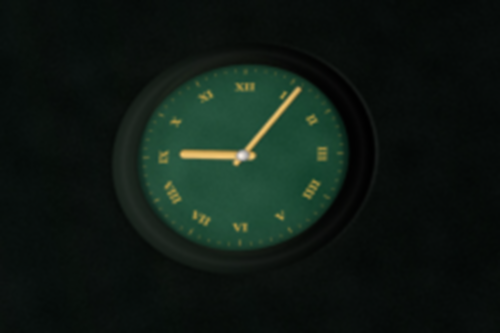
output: 9.06
